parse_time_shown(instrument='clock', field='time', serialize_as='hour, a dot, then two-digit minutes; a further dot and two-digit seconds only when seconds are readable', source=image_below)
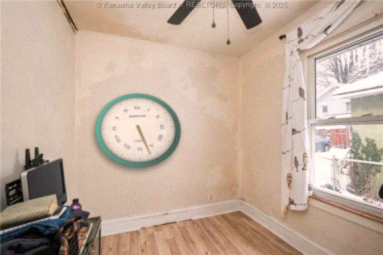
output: 5.27
